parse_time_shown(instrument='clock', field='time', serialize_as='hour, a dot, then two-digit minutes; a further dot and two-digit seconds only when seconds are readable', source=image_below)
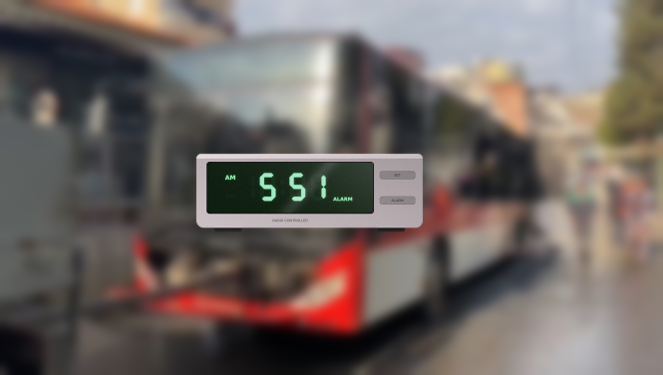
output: 5.51
